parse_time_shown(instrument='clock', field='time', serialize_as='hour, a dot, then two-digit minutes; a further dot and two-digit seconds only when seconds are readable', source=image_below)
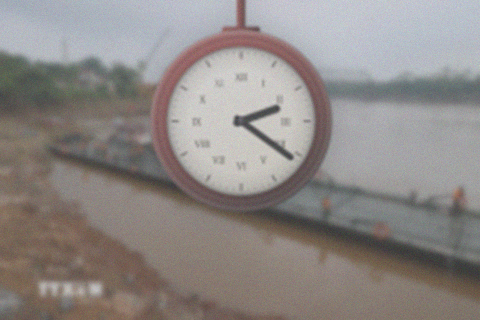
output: 2.21
